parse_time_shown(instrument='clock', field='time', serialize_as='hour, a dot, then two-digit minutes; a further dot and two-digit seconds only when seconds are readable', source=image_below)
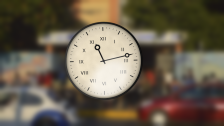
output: 11.13
